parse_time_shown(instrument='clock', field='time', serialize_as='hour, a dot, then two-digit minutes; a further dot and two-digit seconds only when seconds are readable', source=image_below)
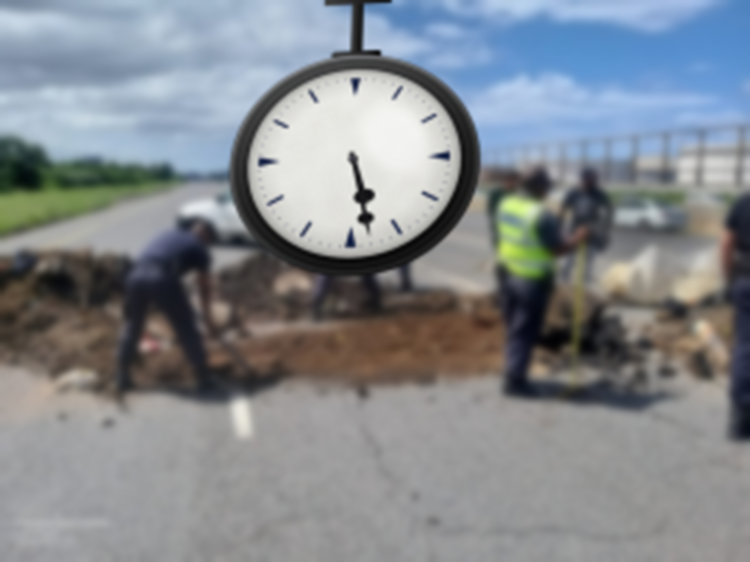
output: 5.28
